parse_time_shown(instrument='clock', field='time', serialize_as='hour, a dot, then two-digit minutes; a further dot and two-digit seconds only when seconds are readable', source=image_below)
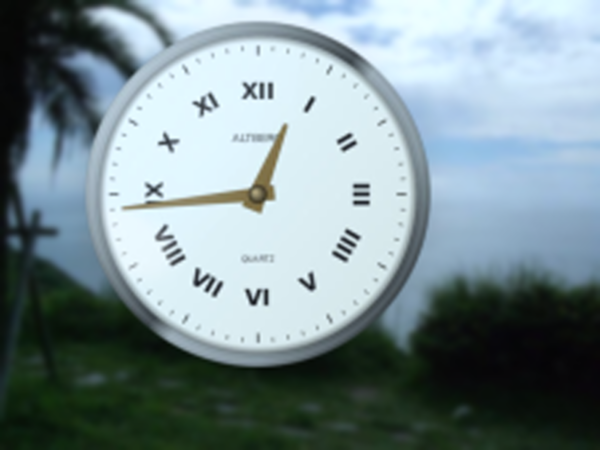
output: 12.44
